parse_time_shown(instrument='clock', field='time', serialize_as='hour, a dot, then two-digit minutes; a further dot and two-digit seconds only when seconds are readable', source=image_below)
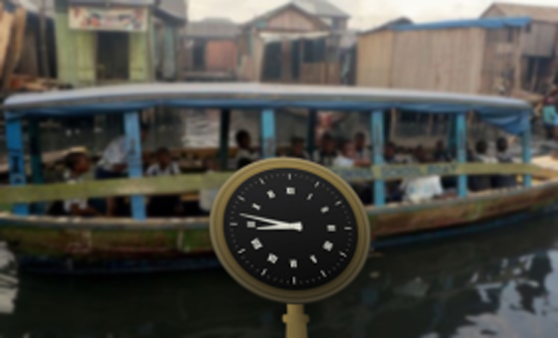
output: 8.47
